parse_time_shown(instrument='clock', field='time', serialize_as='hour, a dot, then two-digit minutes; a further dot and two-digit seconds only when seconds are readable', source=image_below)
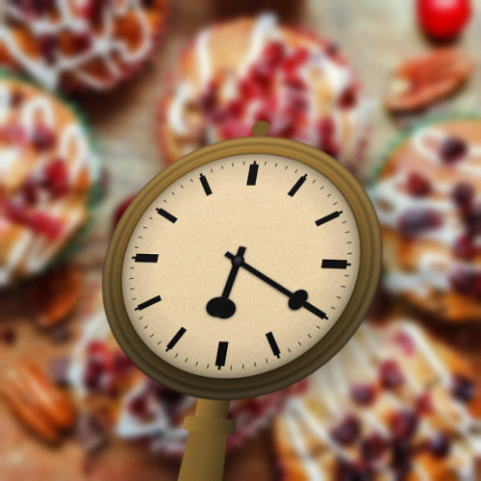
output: 6.20
